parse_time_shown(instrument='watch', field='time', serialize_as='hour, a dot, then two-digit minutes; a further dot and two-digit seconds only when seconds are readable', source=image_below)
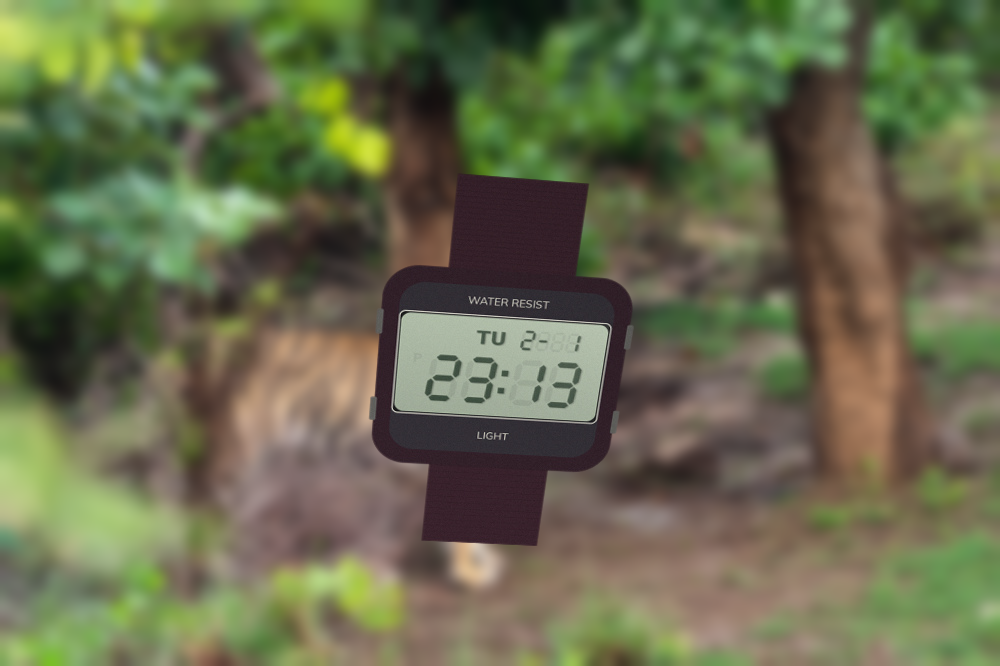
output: 23.13
